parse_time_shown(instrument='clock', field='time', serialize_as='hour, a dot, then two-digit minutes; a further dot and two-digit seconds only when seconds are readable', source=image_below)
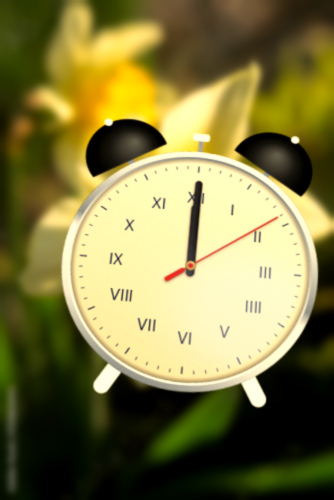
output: 12.00.09
